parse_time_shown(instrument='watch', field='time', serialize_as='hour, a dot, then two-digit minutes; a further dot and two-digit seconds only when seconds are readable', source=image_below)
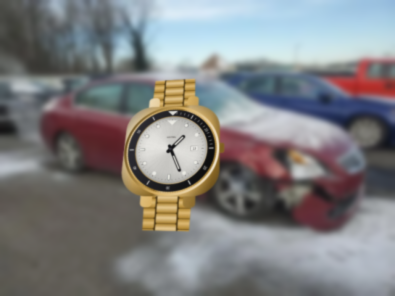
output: 1.26
